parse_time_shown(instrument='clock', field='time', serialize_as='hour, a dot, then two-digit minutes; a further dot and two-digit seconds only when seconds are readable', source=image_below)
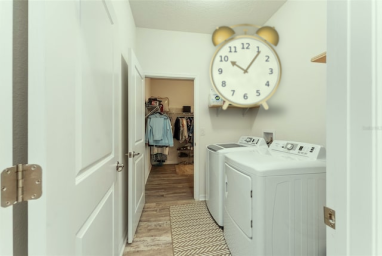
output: 10.06
